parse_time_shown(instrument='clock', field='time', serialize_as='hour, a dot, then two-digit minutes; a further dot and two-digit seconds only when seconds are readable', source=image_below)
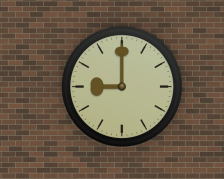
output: 9.00
